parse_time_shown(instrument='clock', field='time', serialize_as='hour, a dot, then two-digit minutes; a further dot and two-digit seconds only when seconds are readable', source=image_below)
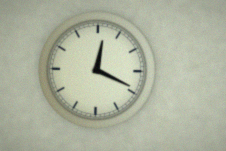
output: 12.19
